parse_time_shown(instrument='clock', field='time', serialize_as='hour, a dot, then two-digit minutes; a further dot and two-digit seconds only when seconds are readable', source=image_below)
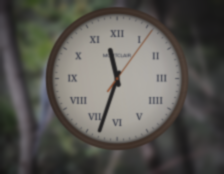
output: 11.33.06
